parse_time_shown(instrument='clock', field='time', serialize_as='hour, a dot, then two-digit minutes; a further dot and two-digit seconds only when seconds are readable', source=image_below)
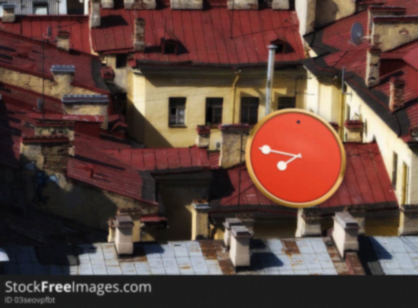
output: 7.46
